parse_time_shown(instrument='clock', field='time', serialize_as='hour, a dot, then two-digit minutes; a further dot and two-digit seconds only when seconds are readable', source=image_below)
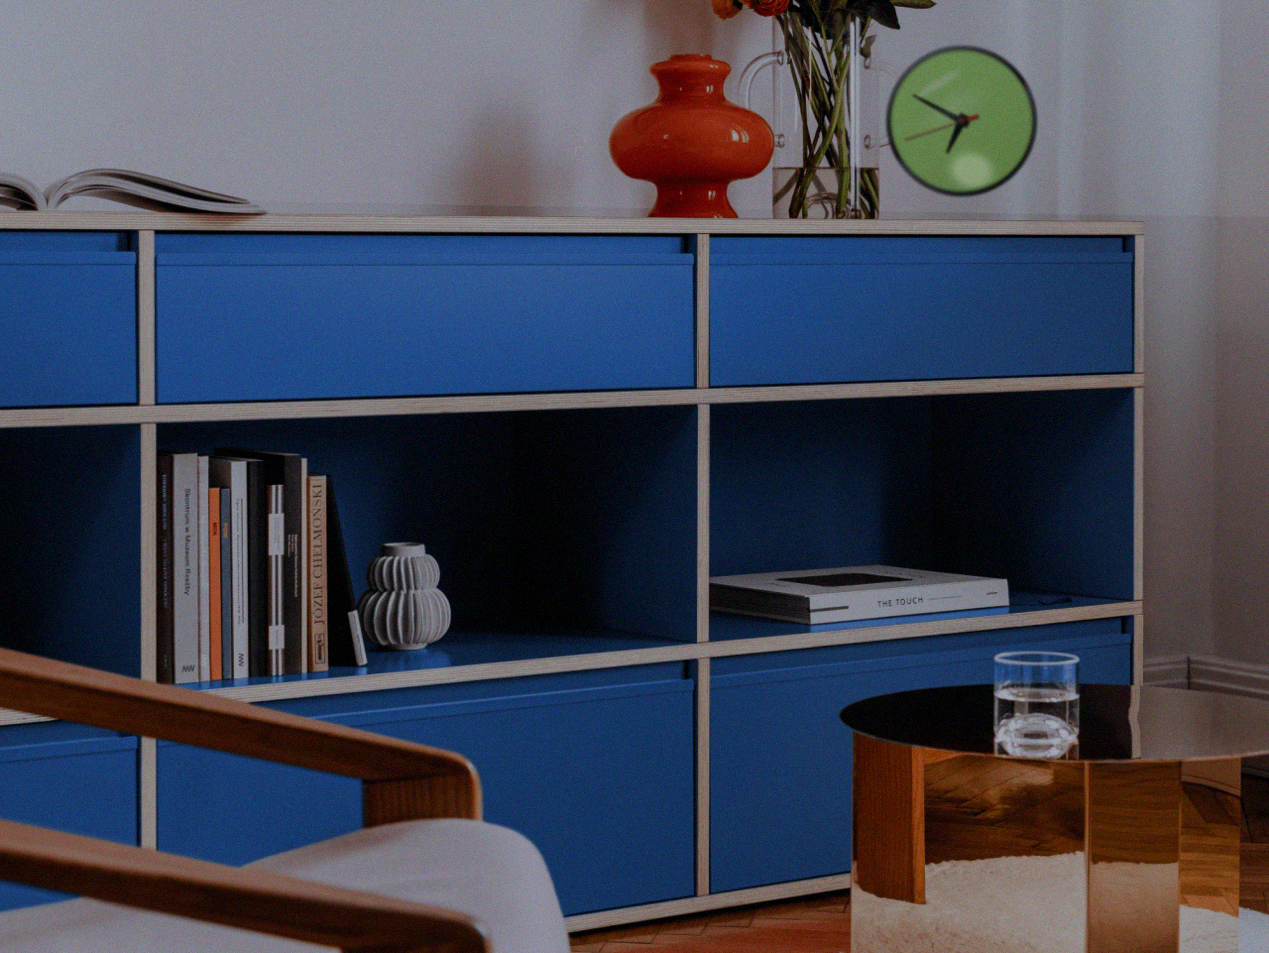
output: 6.49.42
